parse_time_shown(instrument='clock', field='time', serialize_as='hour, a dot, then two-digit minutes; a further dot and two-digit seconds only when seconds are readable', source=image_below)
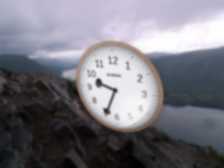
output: 9.34
